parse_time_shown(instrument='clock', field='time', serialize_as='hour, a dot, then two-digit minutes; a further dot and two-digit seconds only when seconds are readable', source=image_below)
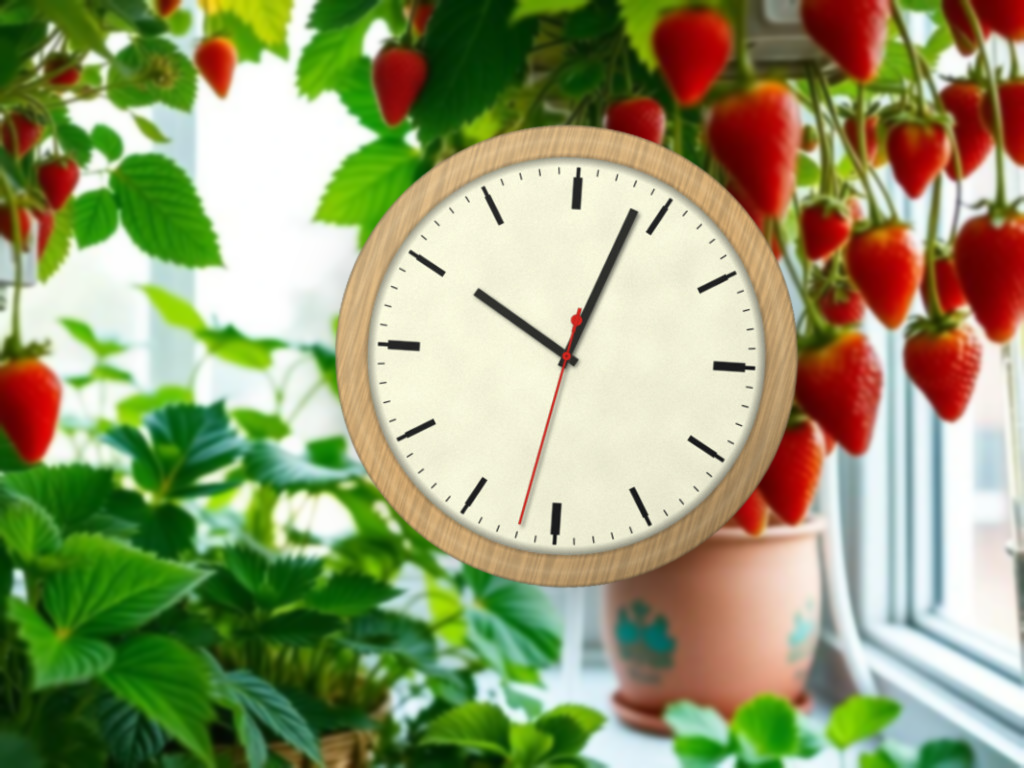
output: 10.03.32
